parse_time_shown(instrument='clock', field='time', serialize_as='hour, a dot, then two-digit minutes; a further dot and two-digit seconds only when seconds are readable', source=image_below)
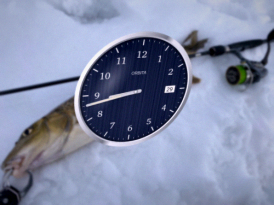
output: 8.43
